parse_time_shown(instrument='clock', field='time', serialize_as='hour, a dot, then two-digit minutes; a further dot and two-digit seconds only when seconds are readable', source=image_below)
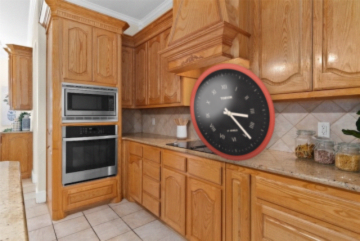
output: 3.24
